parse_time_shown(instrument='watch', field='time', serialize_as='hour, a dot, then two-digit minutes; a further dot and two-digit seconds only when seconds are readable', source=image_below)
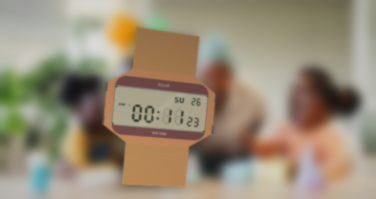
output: 0.11.23
